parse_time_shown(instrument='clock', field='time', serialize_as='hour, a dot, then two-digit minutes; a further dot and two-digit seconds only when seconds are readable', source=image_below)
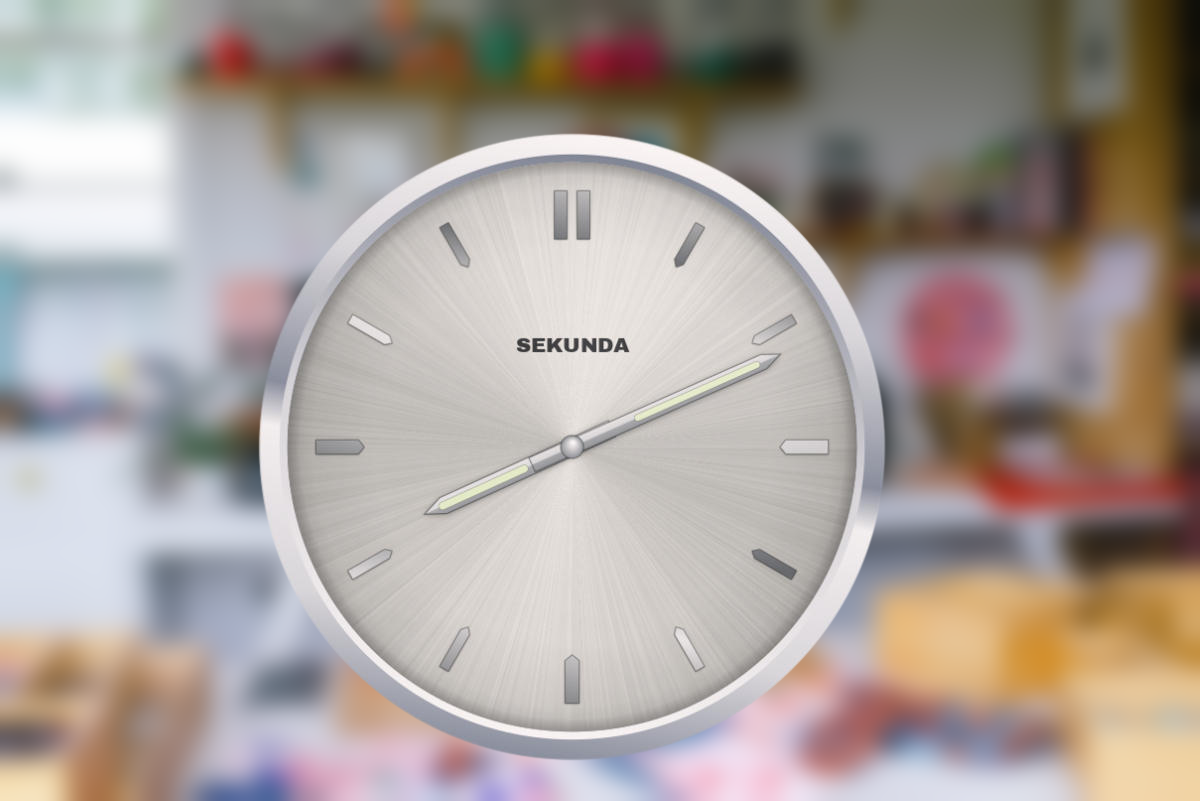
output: 8.11
